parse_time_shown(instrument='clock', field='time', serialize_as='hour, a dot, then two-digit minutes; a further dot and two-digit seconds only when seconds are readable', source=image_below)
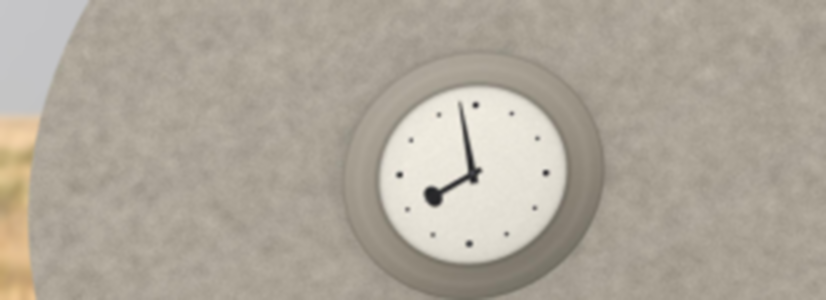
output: 7.58
